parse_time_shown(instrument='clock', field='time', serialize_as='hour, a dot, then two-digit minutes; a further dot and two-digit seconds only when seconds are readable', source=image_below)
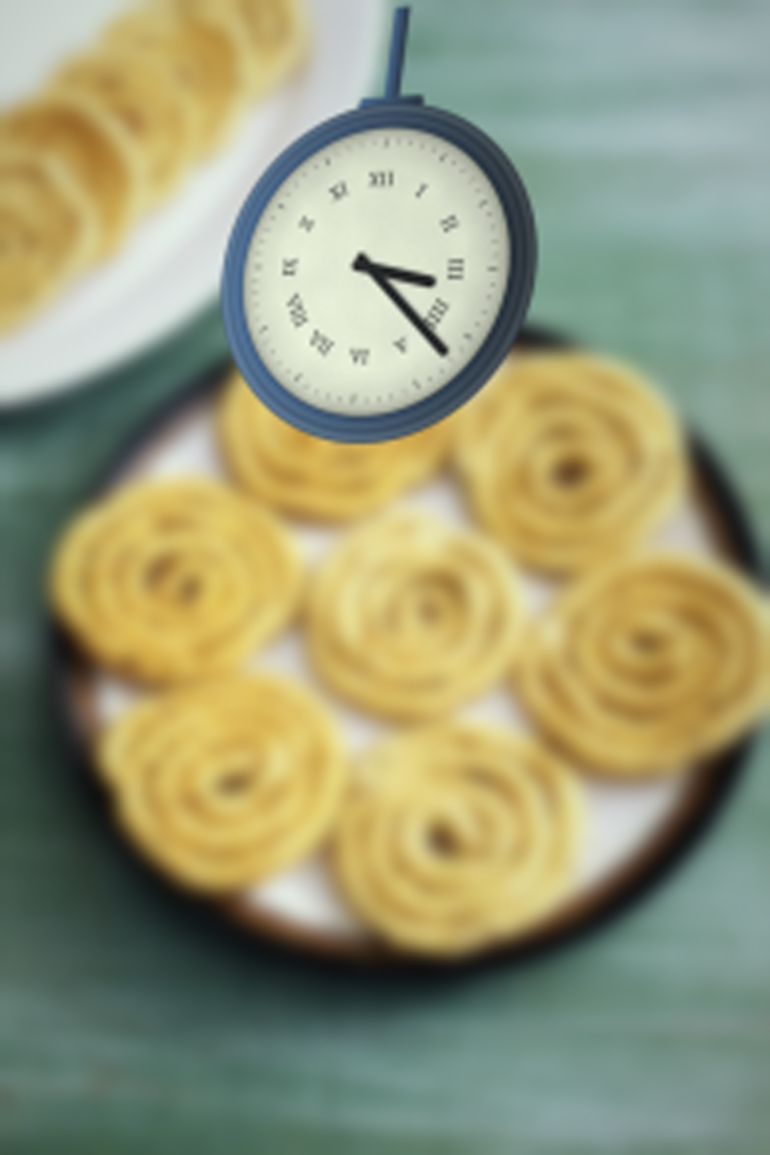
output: 3.22
